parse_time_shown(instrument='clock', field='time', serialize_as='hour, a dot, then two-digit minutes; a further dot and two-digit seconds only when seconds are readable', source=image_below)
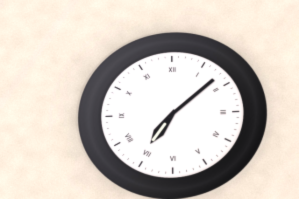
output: 7.08
